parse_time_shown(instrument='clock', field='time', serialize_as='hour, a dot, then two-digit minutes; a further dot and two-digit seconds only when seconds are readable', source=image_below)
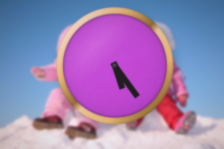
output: 5.24
